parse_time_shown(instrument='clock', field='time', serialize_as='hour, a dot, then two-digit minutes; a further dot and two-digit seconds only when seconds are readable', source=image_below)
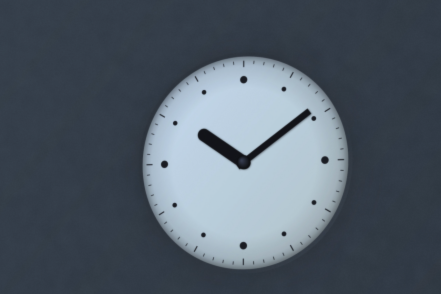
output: 10.09
